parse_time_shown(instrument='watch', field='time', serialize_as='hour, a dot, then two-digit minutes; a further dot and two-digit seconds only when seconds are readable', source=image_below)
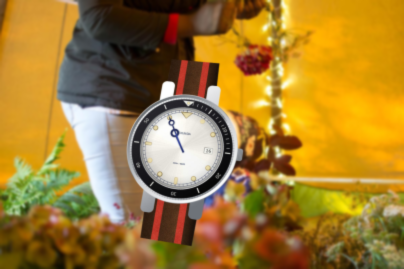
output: 10.55
